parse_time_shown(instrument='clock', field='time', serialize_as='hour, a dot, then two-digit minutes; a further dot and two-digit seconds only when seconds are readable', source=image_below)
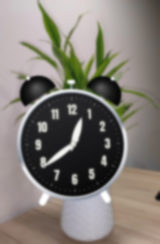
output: 12.39
